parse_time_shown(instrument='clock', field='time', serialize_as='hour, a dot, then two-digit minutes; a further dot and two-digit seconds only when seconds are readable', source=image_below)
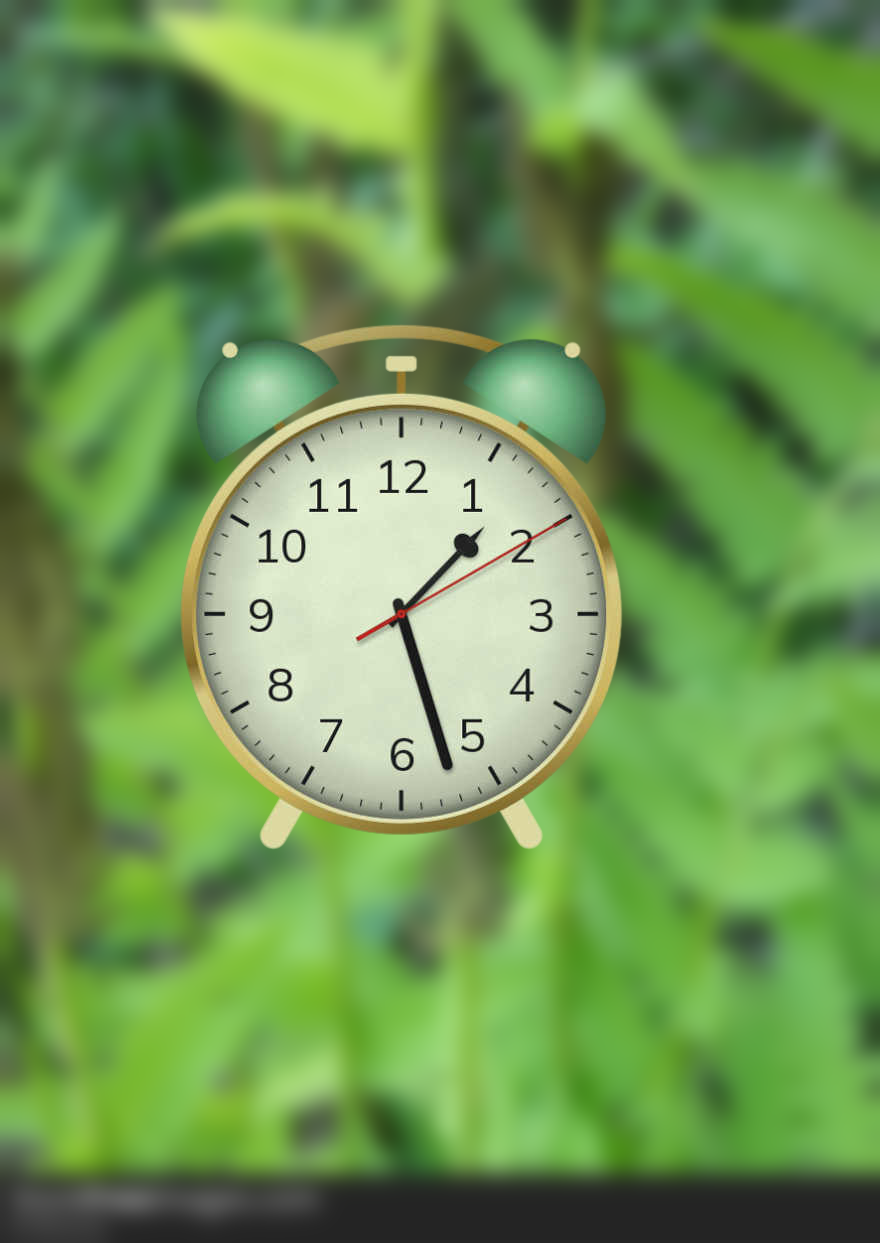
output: 1.27.10
